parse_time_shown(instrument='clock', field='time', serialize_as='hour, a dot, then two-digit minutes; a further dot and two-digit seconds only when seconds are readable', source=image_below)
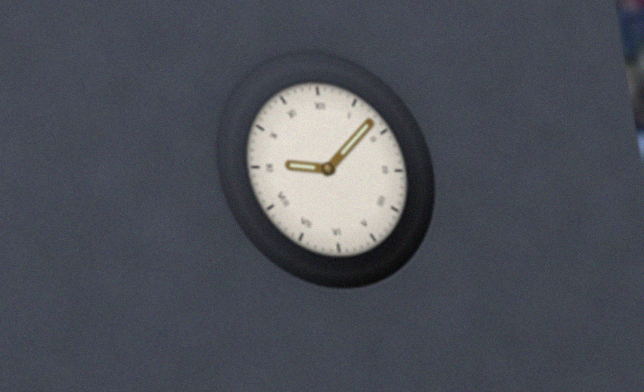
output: 9.08
